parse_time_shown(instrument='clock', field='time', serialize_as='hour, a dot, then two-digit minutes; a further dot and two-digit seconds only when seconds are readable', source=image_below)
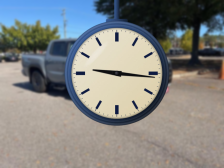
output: 9.16
